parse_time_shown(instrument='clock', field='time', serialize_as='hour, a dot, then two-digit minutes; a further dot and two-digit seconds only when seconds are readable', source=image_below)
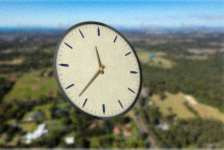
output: 11.37
